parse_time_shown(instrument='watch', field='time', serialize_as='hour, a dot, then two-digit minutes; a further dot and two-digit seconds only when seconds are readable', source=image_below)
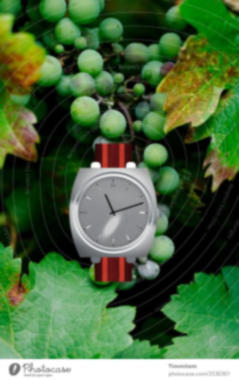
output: 11.12
